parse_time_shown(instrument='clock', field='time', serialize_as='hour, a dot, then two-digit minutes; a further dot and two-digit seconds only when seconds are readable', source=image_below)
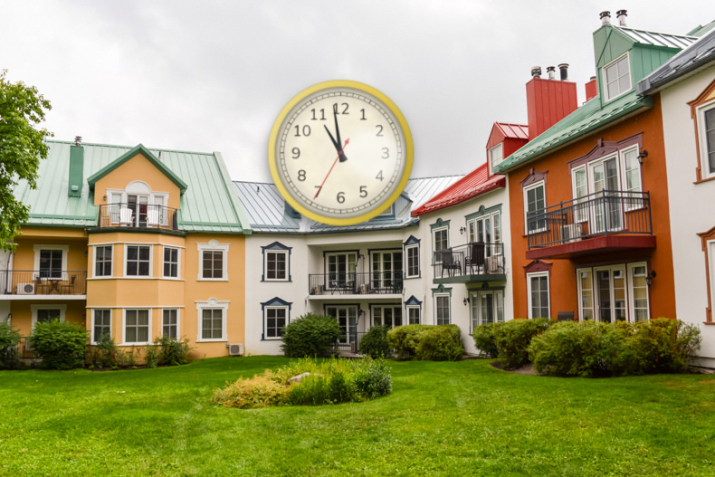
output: 10.58.35
